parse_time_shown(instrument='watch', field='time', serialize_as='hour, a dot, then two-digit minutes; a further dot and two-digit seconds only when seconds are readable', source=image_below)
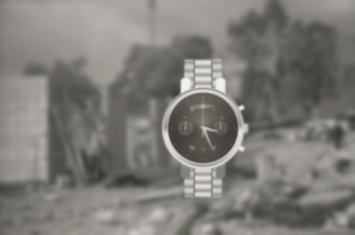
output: 3.26
